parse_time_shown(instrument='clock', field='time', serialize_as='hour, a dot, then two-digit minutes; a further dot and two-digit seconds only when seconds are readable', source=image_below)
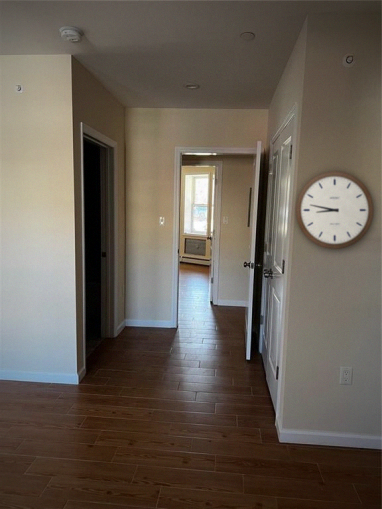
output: 8.47
